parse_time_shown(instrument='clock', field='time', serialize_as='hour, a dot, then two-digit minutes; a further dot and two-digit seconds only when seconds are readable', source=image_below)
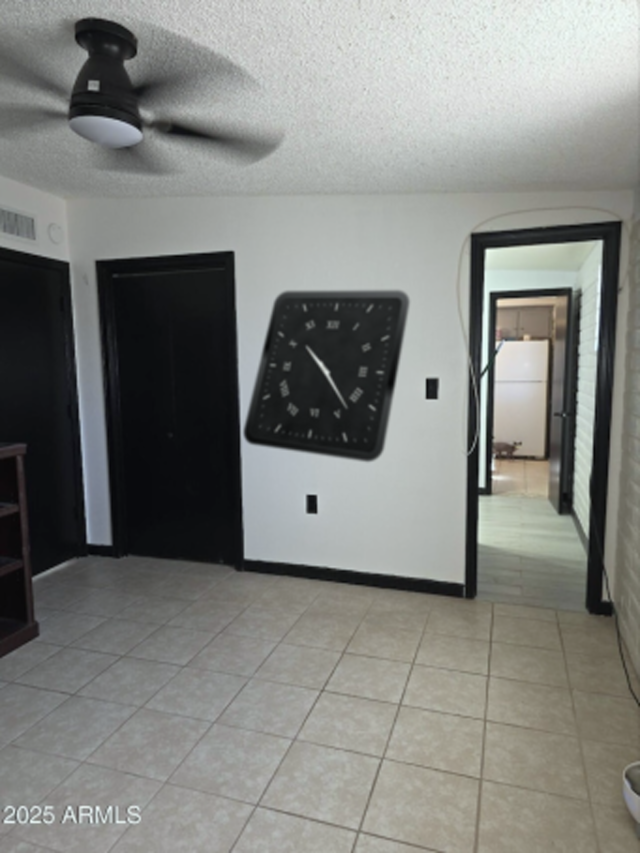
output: 10.23
